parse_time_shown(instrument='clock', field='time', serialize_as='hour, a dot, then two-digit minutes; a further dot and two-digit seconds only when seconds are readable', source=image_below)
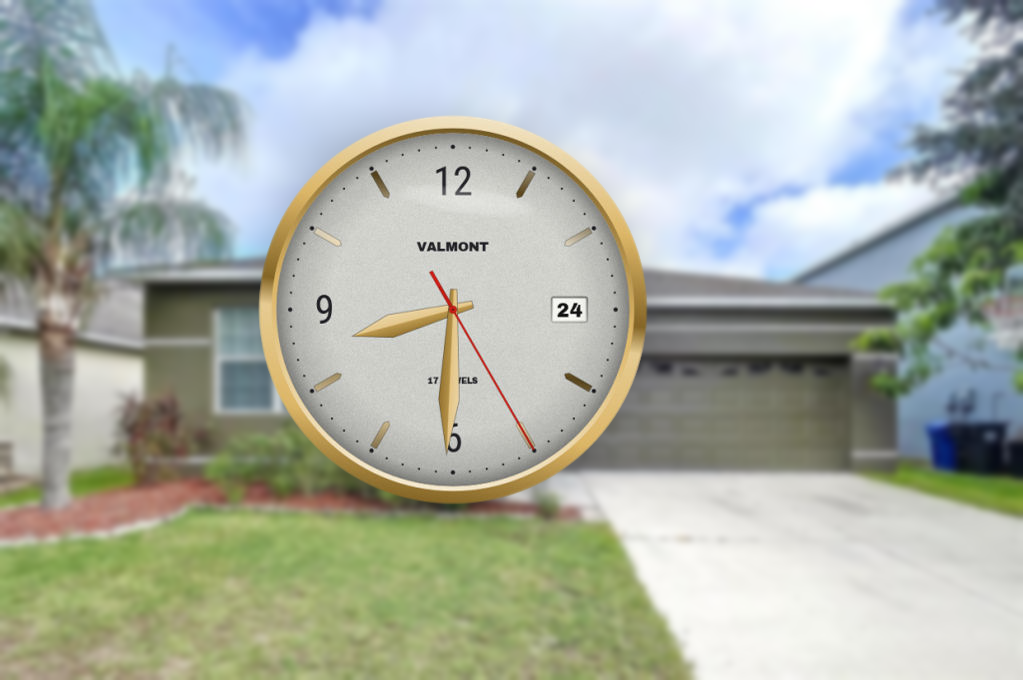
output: 8.30.25
